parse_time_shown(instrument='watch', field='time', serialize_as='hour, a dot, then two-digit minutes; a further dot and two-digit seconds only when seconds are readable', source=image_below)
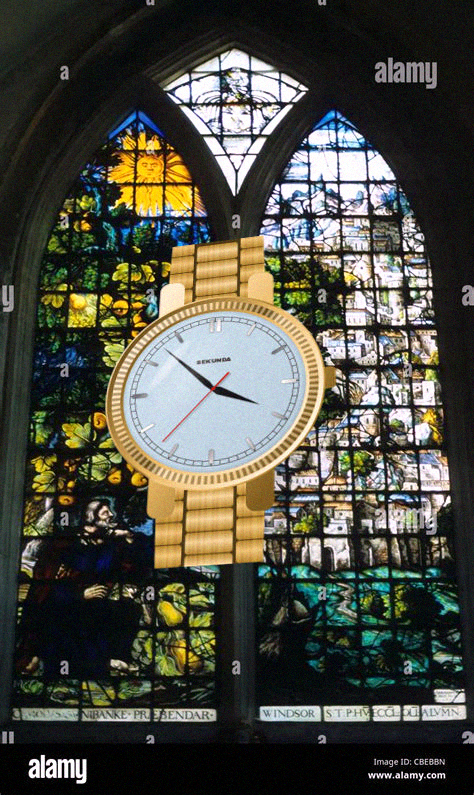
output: 3.52.37
